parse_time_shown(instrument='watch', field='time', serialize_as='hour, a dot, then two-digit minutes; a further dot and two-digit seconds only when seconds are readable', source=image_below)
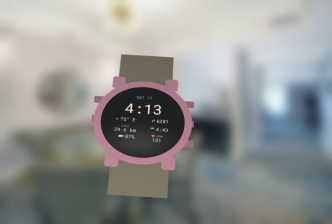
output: 4.13
